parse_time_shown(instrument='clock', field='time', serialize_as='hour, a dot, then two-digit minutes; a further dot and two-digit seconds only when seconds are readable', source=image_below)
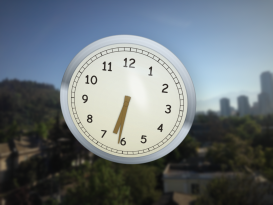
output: 6.31
